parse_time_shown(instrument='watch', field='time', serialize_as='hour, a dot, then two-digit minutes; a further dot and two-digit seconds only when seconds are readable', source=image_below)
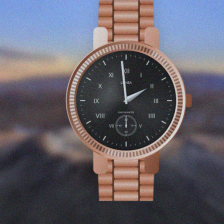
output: 1.59
